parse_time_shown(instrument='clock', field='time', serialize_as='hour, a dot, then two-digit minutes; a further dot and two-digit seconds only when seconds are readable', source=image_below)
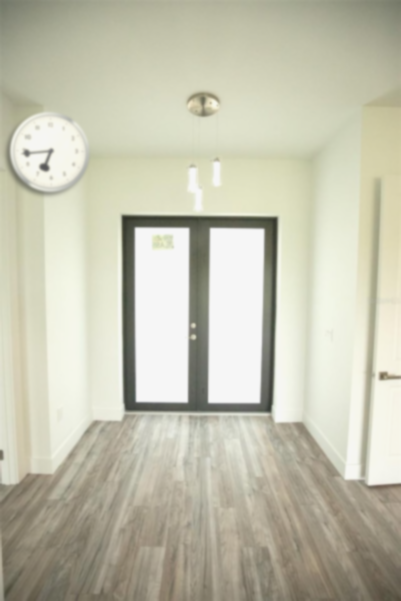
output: 6.44
